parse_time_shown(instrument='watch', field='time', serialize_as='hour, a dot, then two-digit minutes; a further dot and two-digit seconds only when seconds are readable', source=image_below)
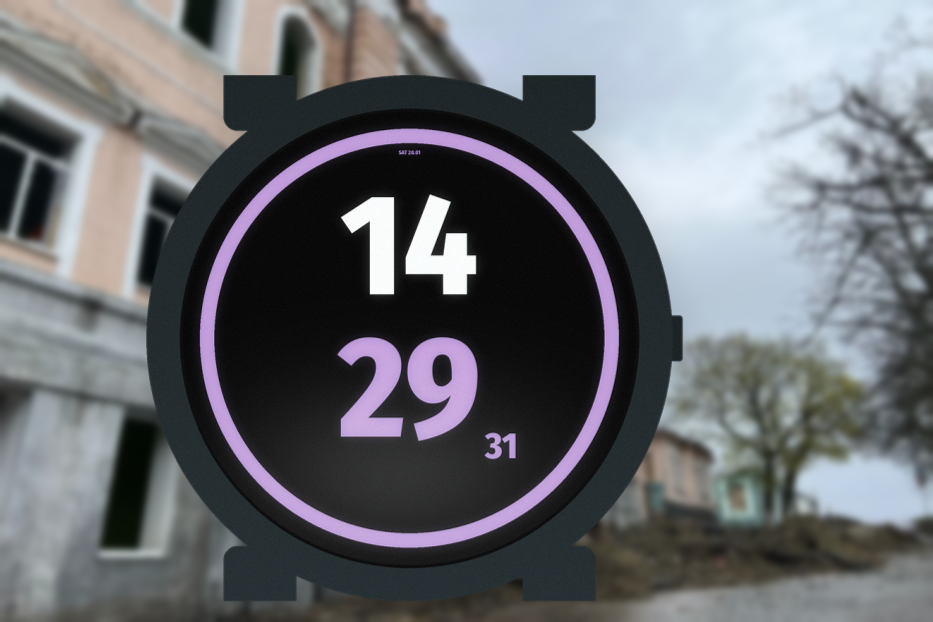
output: 14.29.31
